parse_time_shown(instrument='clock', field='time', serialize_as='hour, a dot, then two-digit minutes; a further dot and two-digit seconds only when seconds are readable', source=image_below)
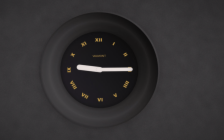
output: 9.15
